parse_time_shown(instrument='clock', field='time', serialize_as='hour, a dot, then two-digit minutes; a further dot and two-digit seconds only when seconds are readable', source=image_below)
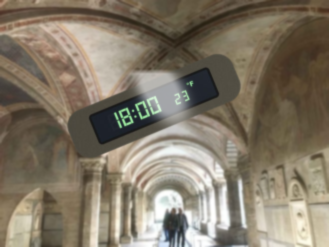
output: 18.00
